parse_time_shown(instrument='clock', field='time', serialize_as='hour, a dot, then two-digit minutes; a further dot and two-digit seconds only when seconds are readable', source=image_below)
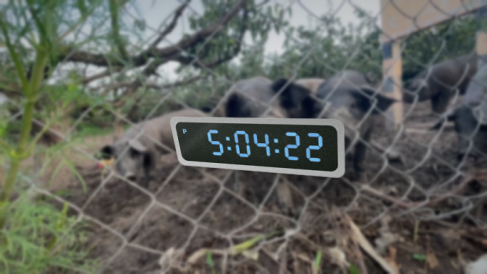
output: 5.04.22
